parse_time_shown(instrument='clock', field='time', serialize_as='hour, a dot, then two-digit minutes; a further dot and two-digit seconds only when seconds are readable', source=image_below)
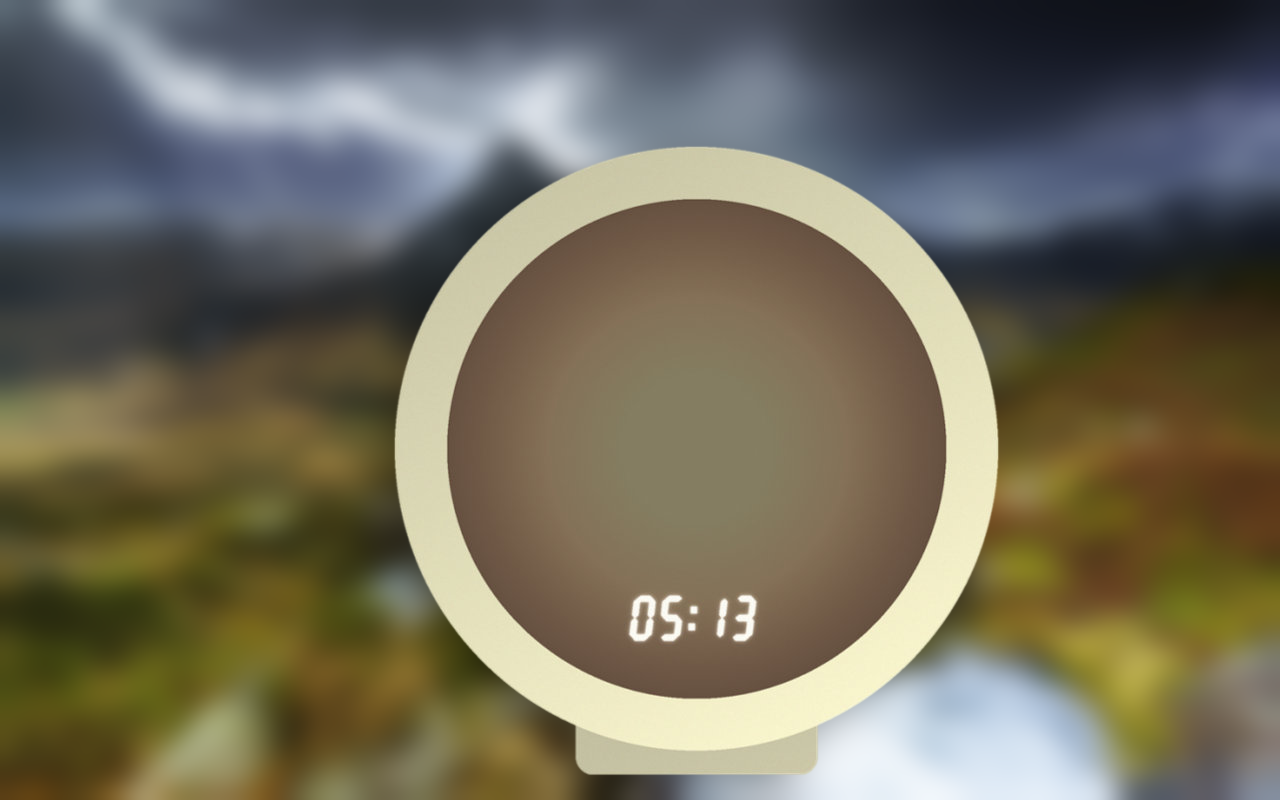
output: 5.13
